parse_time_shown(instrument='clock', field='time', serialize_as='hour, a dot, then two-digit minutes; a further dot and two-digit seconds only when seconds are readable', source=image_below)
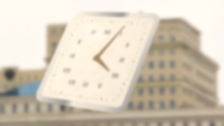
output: 4.04
